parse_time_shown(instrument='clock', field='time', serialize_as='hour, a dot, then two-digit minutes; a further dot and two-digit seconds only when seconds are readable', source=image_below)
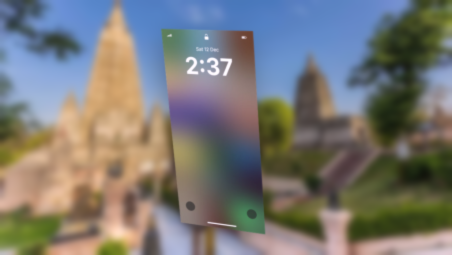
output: 2.37
